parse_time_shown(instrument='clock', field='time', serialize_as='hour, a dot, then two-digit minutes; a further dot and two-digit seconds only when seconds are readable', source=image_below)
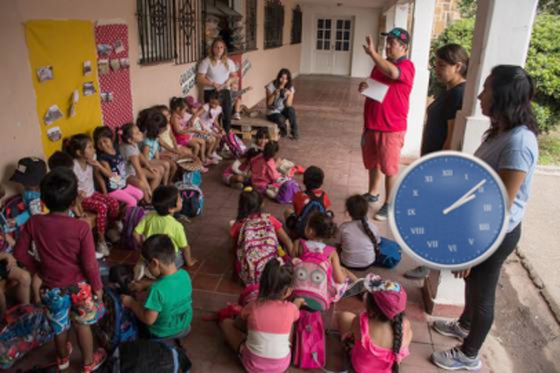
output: 2.09
